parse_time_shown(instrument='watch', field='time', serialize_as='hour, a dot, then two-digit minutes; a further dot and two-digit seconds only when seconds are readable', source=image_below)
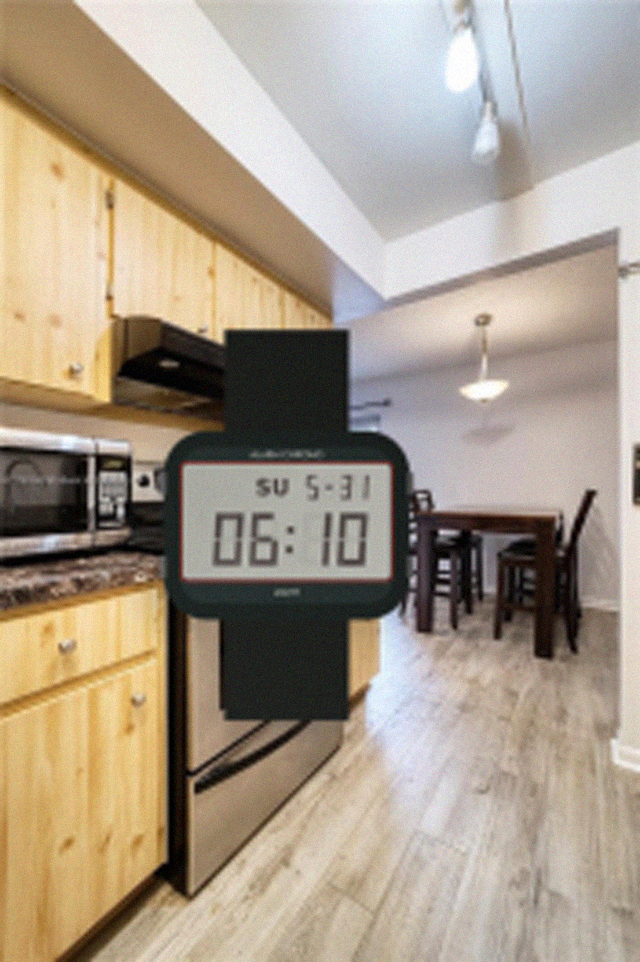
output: 6.10
